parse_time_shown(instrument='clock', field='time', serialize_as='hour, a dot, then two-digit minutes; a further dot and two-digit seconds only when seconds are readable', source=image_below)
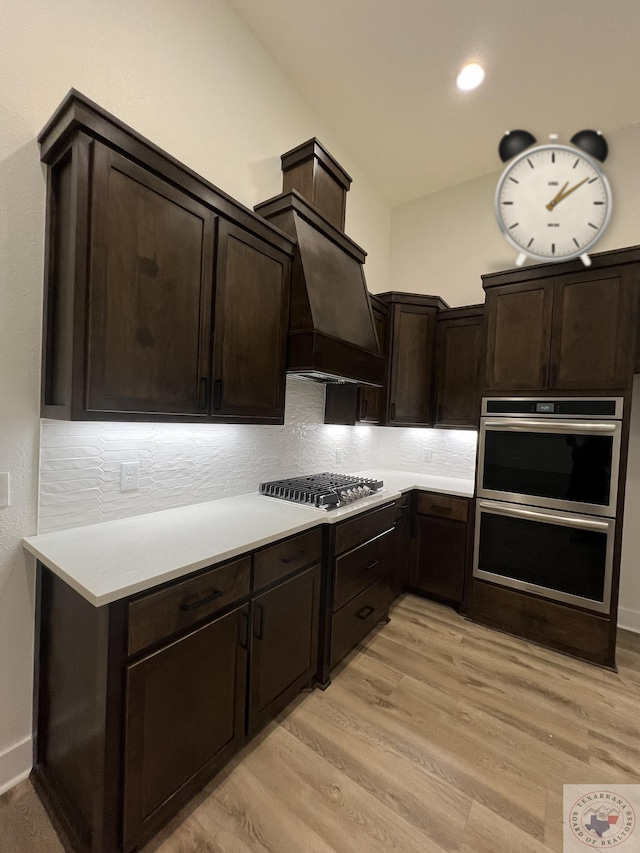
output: 1.09
